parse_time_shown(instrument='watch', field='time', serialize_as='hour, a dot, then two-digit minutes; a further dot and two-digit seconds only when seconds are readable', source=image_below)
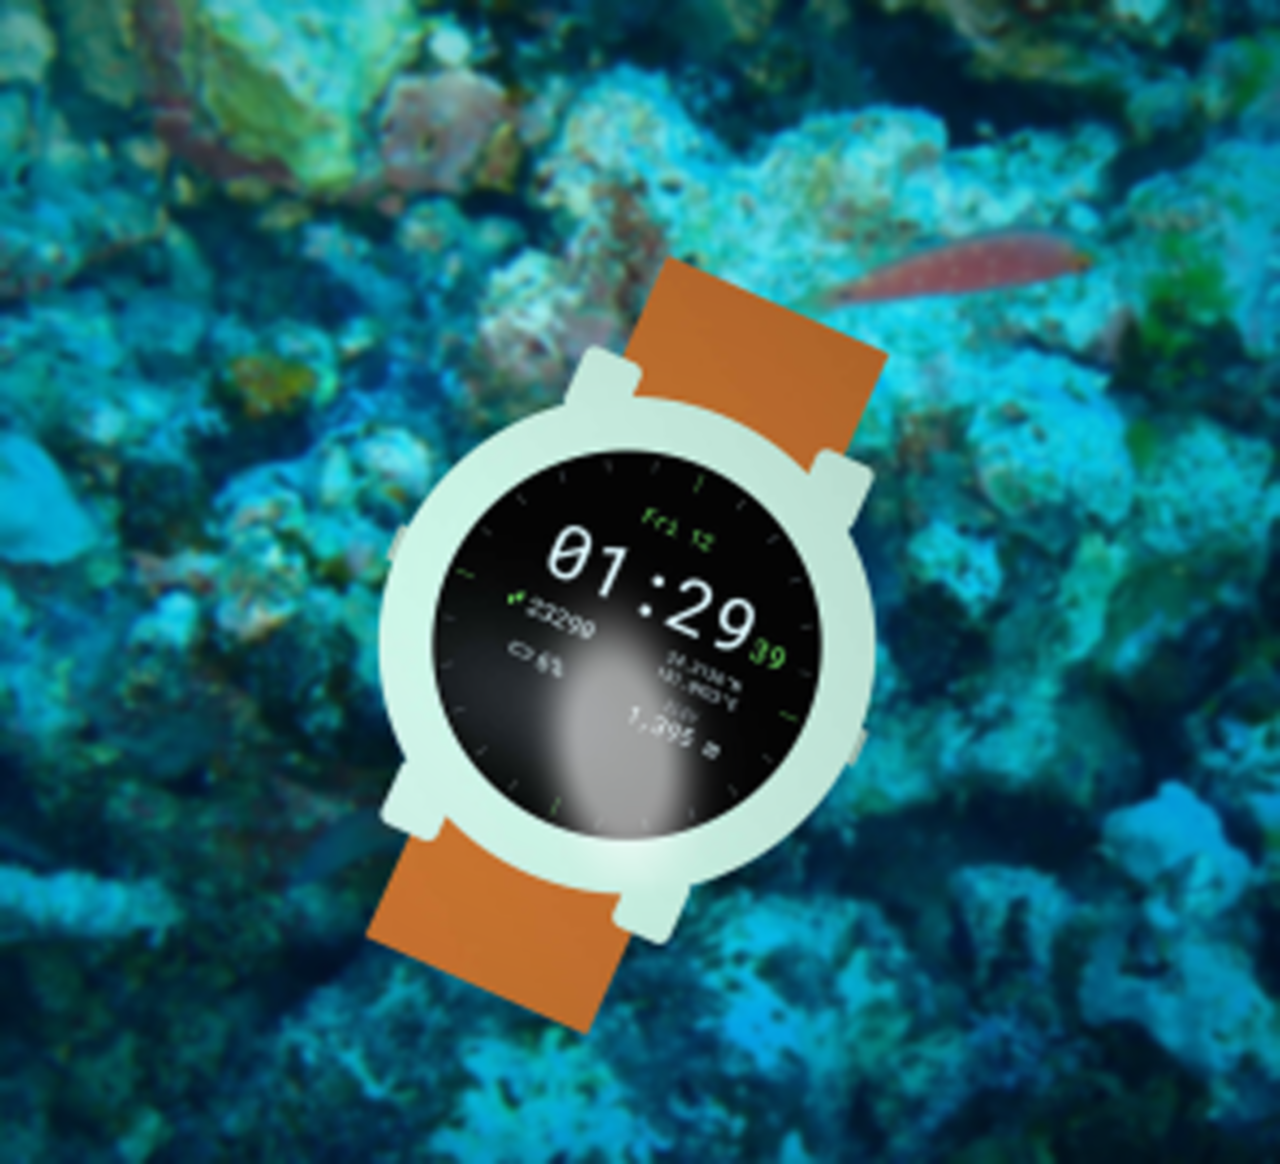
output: 1.29
